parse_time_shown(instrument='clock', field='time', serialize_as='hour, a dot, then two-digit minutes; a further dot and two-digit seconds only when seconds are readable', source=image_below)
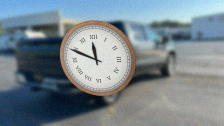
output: 11.49
